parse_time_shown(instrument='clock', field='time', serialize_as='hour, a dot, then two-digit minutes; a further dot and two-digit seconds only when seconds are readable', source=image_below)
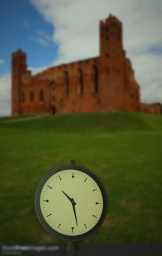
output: 10.28
